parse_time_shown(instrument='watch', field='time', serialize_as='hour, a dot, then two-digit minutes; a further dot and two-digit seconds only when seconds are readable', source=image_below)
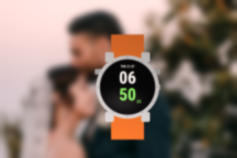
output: 6.50
